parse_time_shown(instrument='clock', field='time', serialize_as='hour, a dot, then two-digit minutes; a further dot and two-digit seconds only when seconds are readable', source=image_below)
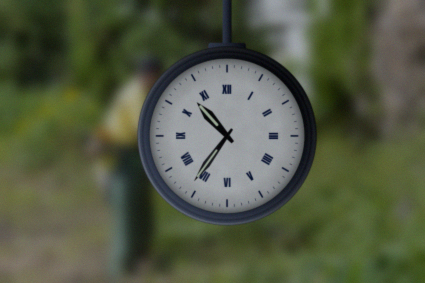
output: 10.36
